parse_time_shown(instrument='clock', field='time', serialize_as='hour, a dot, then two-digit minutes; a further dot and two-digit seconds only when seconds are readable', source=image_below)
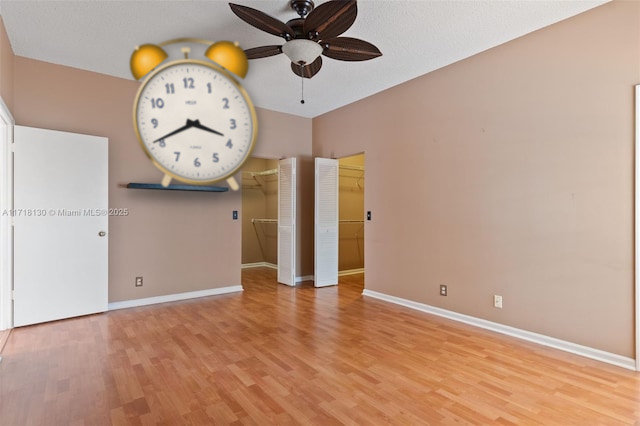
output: 3.41
